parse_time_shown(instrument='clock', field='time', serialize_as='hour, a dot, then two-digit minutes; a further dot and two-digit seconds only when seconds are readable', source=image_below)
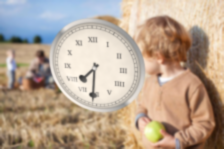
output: 7.31
